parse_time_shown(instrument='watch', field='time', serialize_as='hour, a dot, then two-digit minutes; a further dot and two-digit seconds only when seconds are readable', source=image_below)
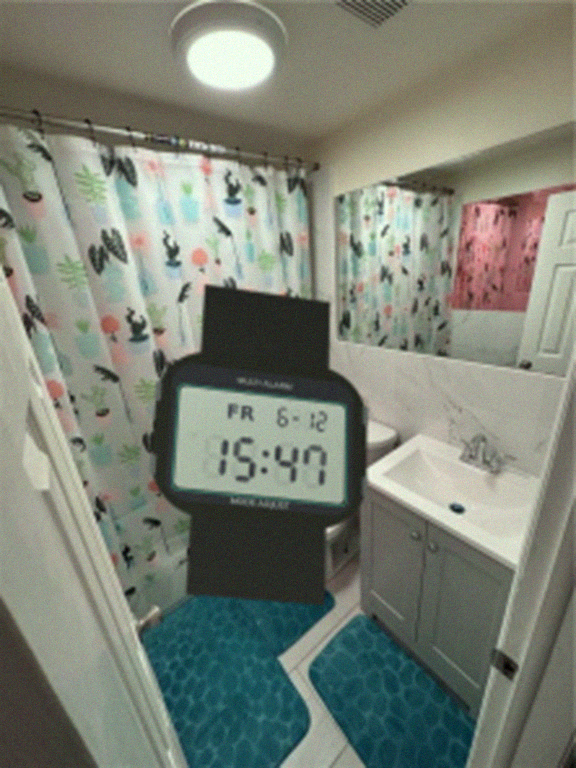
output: 15.47
